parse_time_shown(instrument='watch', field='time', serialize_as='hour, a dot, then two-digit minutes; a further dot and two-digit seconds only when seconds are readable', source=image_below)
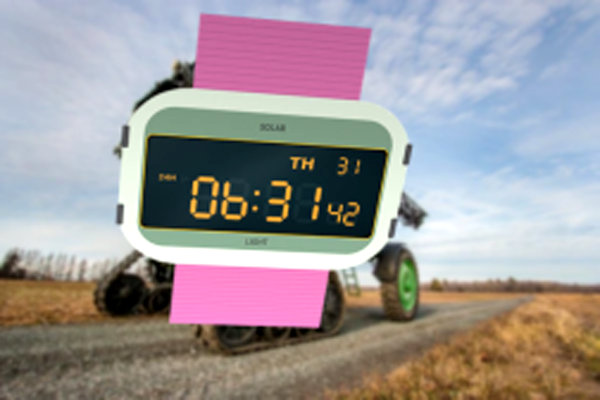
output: 6.31.42
